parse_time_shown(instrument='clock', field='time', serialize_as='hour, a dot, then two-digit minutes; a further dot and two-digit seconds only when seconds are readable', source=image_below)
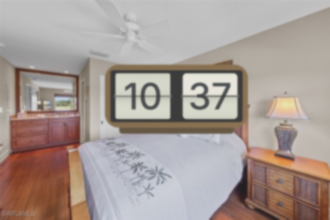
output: 10.37
